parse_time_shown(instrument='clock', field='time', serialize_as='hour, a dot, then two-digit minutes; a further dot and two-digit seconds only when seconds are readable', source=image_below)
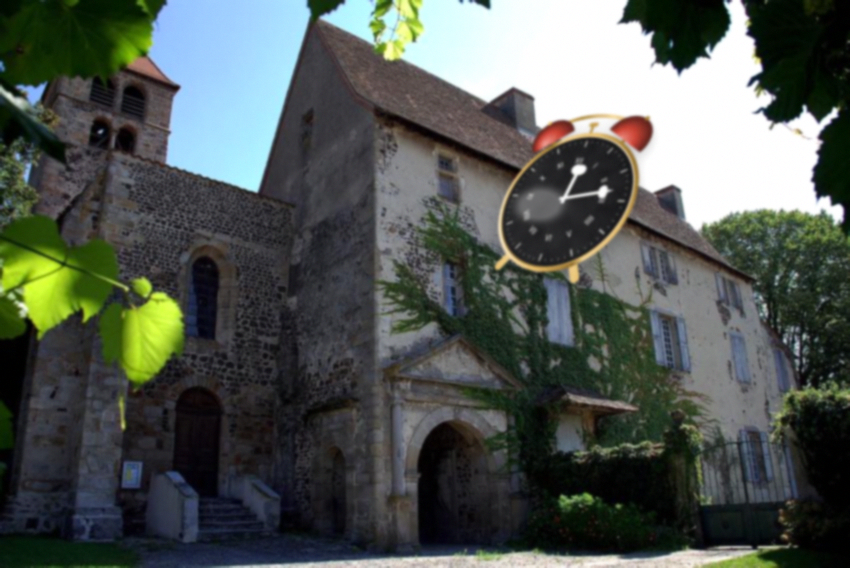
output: 12.13
